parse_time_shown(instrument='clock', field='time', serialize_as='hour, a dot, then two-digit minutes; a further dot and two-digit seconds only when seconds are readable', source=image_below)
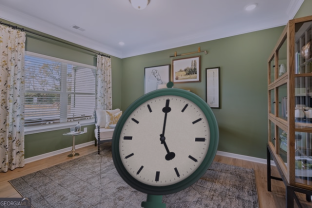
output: 5.00
